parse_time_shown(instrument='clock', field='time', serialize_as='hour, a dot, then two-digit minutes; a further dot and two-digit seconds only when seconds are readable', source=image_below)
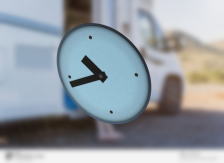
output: 10.43
